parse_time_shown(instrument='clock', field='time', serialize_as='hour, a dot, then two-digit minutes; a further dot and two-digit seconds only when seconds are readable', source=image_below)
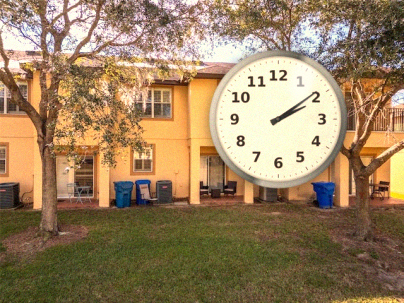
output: 2.09
